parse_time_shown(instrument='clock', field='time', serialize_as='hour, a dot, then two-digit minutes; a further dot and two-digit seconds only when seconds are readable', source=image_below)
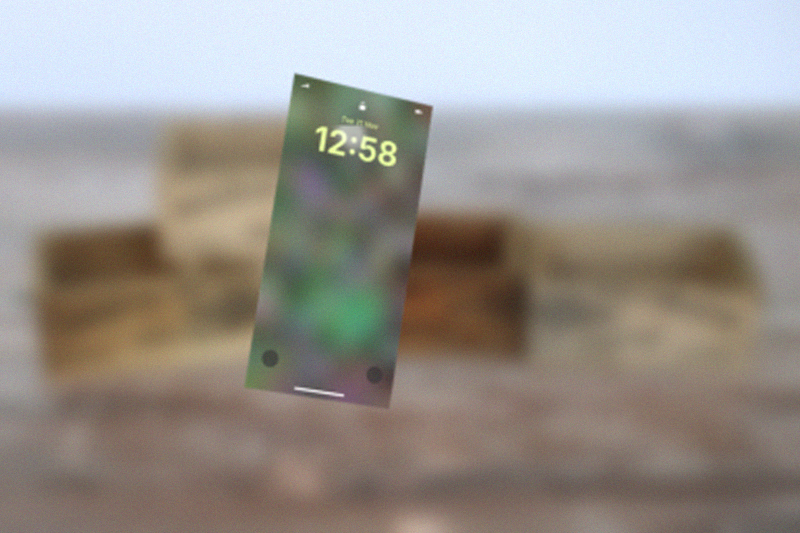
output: 12.58
